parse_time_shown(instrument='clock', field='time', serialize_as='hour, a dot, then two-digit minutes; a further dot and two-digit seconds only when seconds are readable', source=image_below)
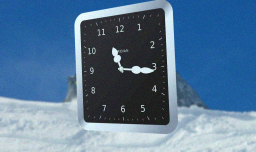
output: 11.16
